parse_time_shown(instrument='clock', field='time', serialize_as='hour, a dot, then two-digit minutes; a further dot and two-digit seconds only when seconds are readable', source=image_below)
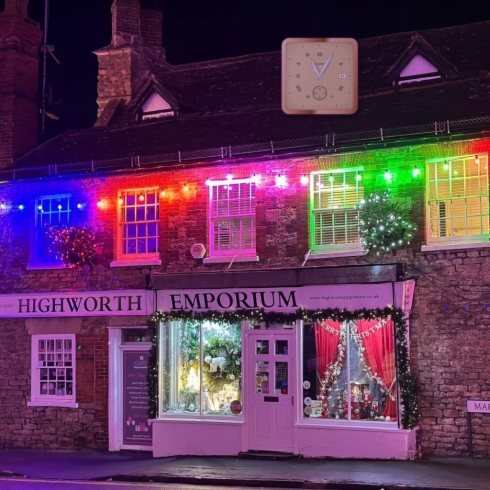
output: 11.05
